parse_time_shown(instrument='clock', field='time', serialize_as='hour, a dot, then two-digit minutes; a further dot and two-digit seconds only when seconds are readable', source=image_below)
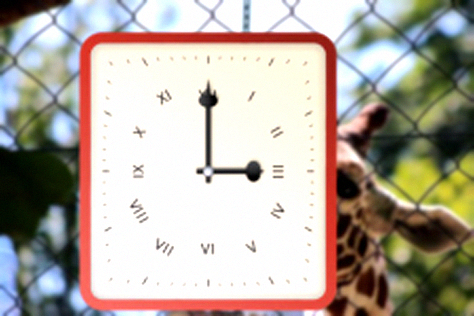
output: 3.00
